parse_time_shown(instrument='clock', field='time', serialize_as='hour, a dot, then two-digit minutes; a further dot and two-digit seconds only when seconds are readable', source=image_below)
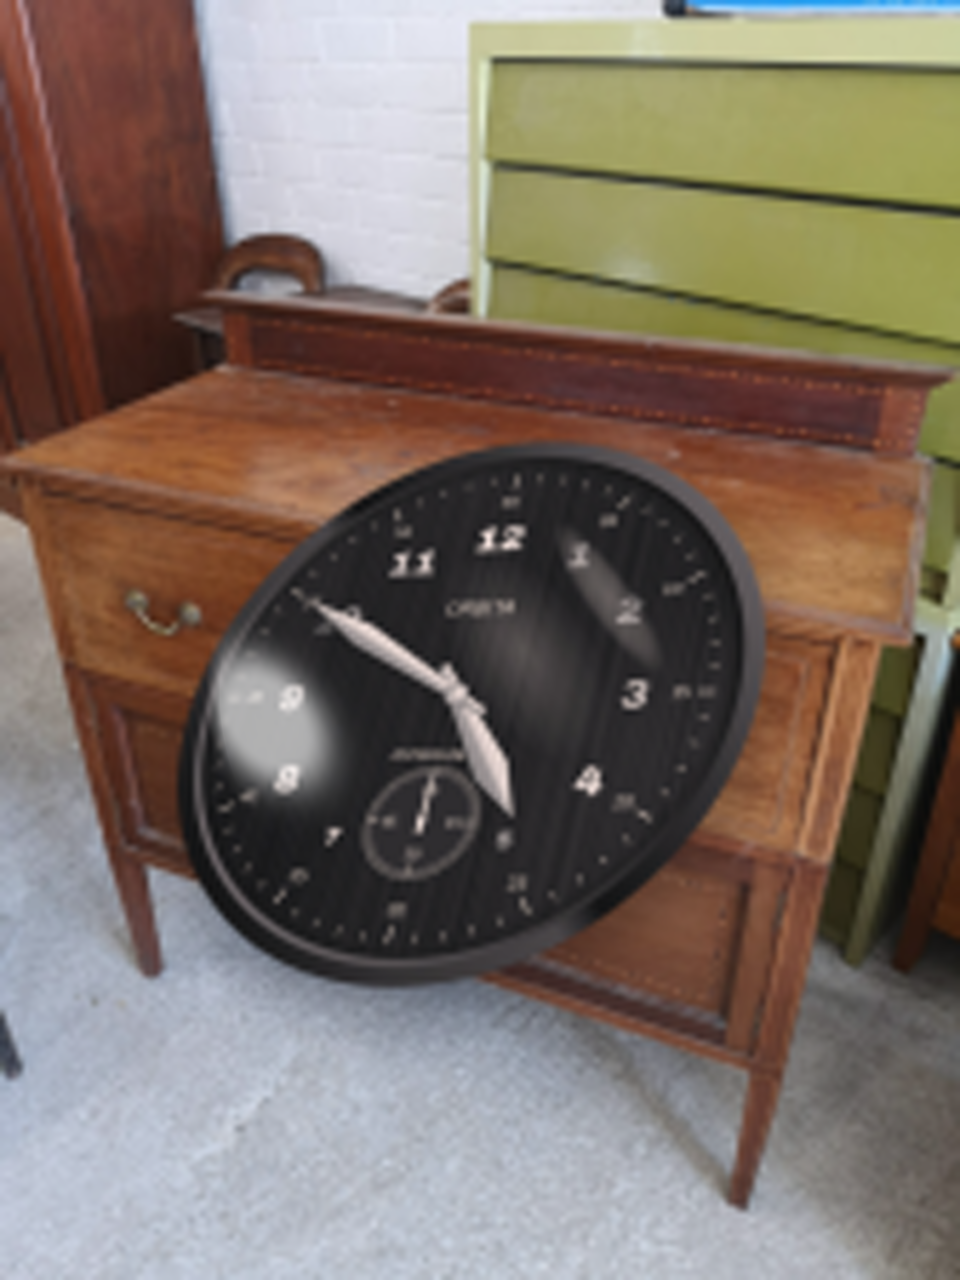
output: 4.50
